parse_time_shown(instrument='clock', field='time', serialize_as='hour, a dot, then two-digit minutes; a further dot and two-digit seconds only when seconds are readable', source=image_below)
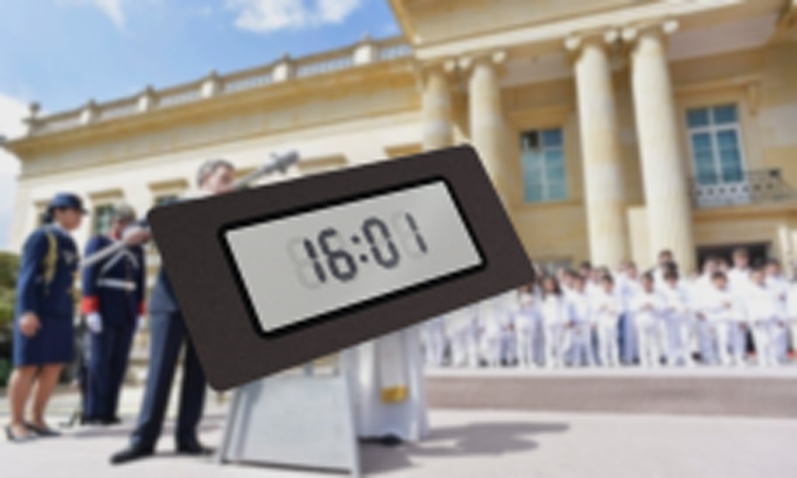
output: 16.01
